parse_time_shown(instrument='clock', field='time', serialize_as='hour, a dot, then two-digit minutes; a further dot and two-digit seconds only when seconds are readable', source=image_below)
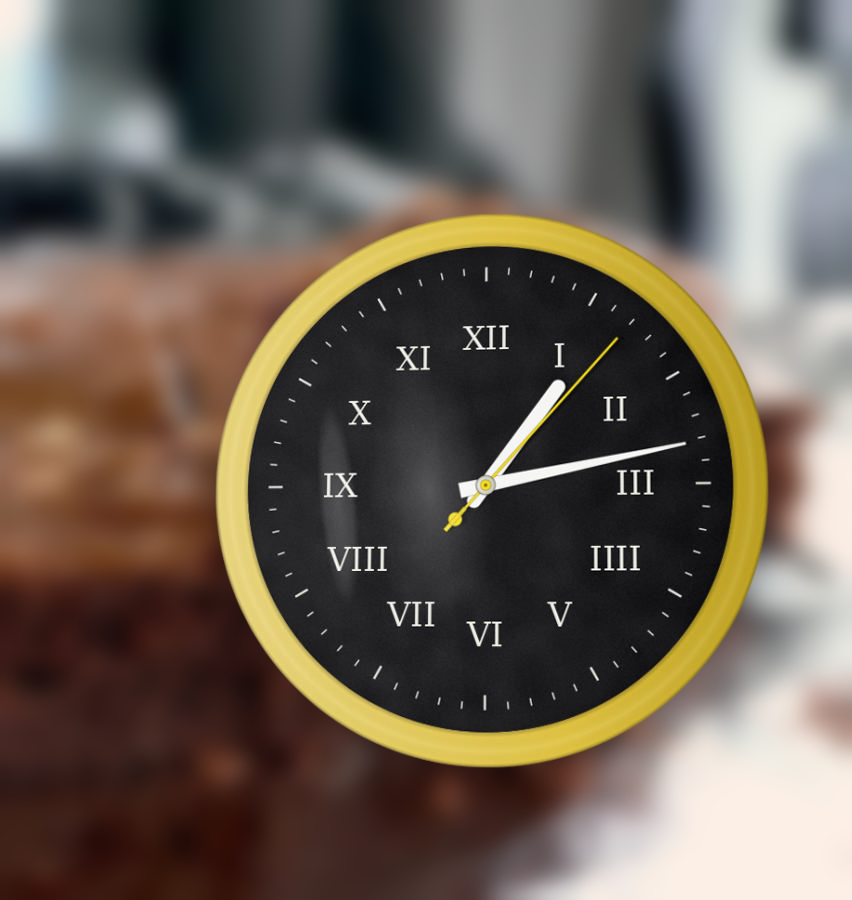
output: 1.13.07
